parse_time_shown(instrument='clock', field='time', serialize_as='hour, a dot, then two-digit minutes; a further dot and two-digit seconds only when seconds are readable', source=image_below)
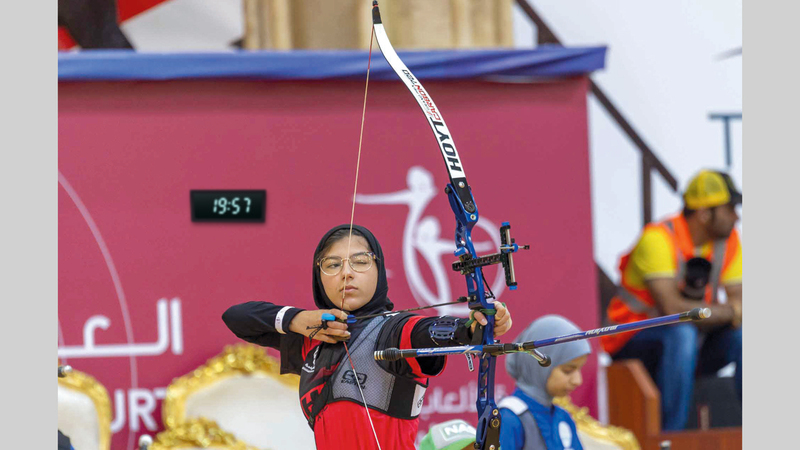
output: 19.57
